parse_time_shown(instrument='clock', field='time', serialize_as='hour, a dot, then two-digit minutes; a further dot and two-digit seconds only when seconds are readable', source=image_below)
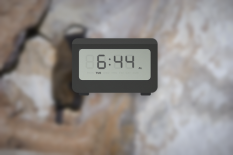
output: 6.44
